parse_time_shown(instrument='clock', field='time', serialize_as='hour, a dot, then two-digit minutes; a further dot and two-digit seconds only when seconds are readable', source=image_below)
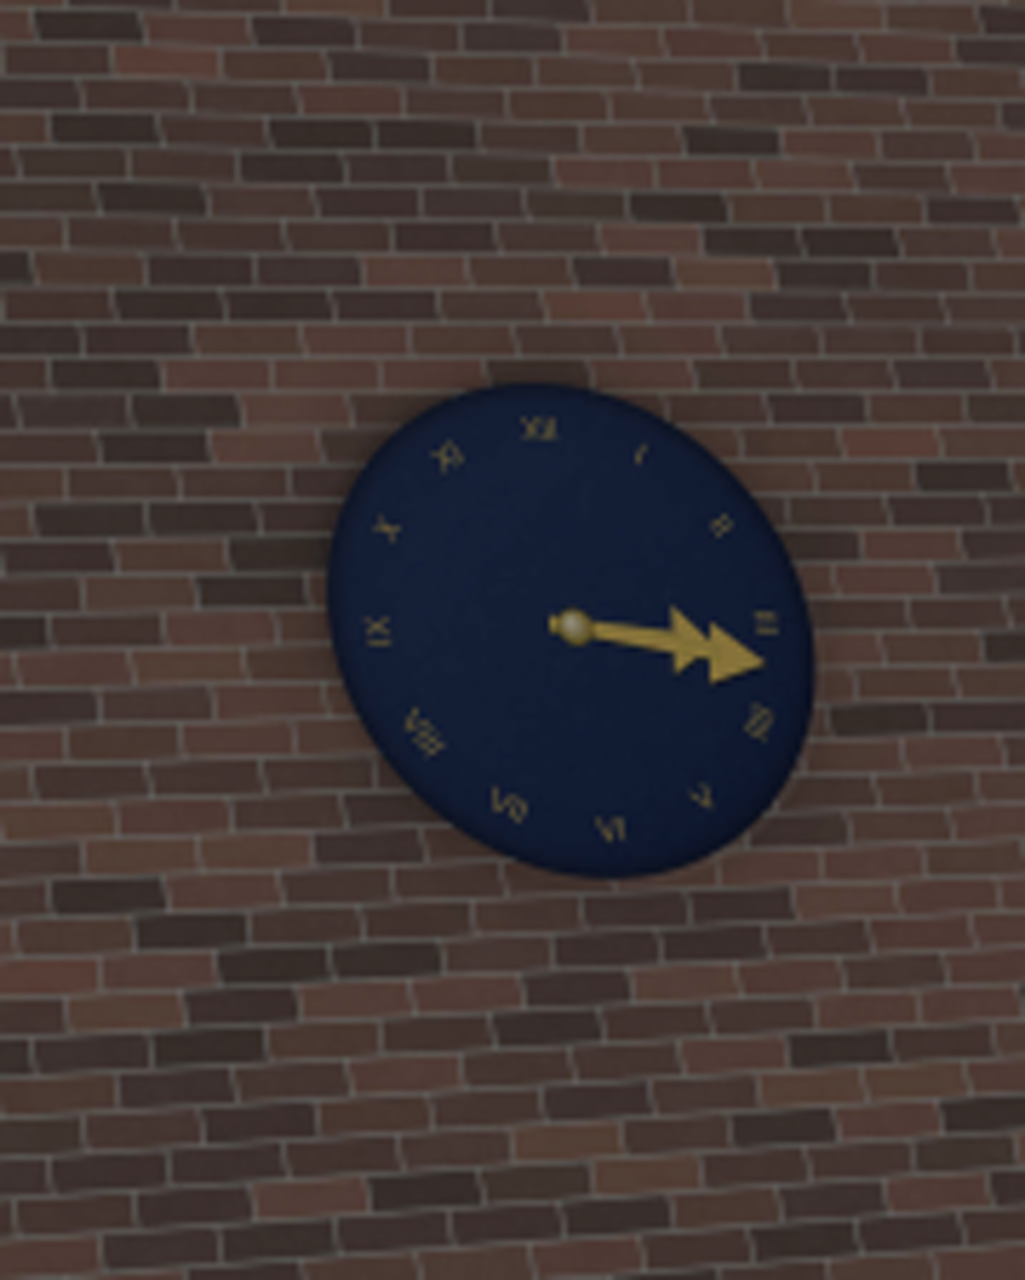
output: 3.17
